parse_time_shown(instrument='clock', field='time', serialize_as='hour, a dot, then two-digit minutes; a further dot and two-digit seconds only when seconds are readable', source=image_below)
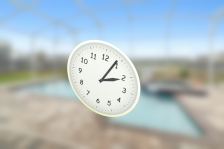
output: 2.04
